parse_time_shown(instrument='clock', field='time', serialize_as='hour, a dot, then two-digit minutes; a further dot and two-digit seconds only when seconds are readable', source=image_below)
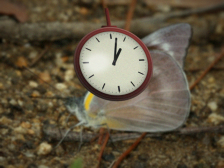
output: 1.02
